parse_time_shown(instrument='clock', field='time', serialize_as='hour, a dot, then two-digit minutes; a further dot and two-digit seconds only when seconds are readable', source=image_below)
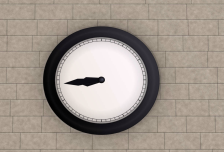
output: 8.44
